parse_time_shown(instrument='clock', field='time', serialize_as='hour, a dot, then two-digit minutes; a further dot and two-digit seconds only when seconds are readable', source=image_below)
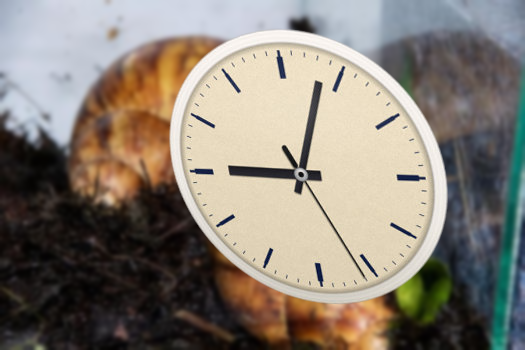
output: 9.03.26
